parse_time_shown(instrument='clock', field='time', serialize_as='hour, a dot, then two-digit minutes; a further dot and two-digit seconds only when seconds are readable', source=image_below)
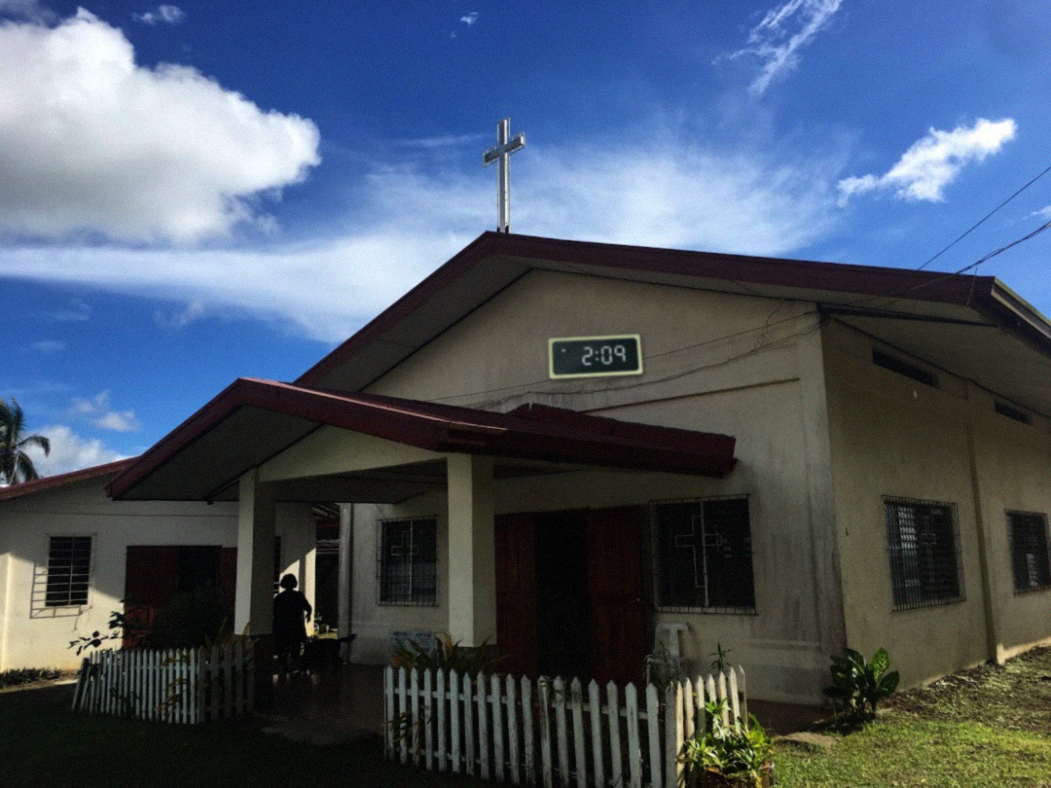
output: 2.09
